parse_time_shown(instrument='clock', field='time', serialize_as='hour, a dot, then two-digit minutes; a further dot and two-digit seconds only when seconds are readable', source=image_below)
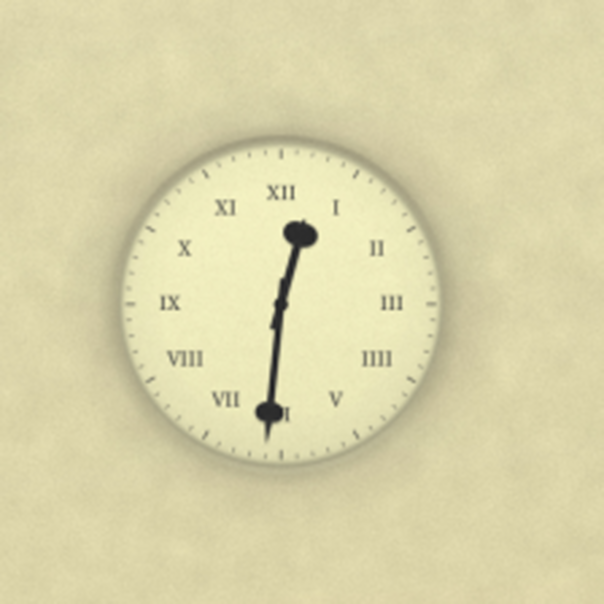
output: 12.31
